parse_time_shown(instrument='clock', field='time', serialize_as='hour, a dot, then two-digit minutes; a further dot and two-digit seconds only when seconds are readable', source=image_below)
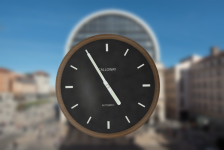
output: 4.55
